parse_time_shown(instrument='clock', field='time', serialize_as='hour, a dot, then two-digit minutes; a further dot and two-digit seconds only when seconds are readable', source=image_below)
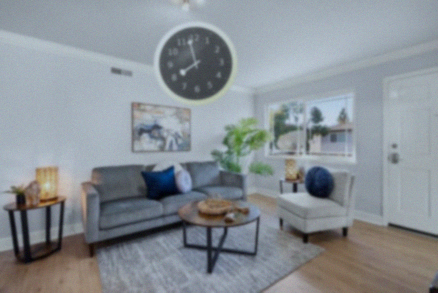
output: 7.58
